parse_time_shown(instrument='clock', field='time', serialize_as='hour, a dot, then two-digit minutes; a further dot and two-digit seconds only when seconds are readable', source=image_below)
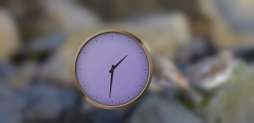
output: 1.31
